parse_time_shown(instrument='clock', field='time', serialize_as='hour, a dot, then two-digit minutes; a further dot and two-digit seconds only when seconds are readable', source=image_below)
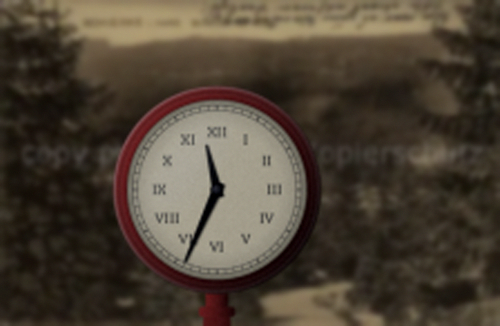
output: 11.34
